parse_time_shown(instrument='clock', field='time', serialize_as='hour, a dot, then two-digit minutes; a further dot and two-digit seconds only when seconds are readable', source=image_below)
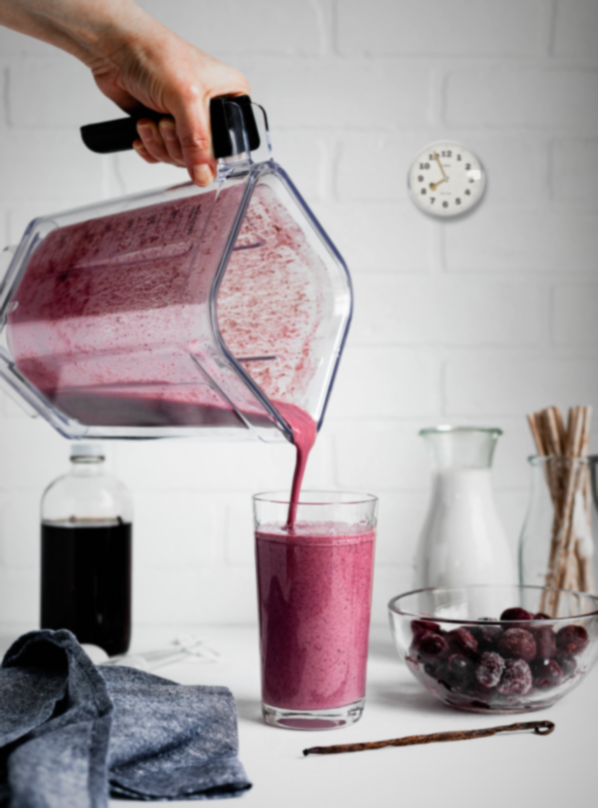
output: 7.56
